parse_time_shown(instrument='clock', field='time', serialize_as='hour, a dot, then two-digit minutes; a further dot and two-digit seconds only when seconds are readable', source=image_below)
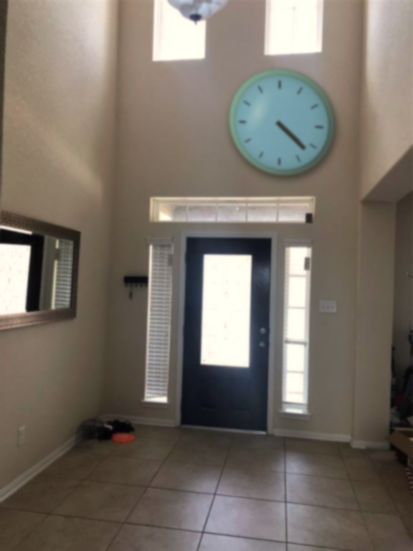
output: 4.22
